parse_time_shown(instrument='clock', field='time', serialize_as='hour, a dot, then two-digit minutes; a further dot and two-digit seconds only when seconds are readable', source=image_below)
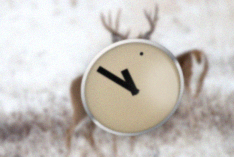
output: 10.49
